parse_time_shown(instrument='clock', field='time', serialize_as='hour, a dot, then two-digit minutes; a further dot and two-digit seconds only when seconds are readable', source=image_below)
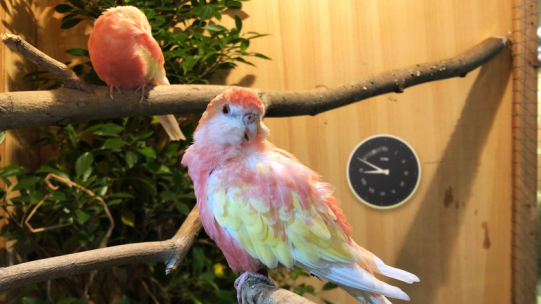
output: 8.49
